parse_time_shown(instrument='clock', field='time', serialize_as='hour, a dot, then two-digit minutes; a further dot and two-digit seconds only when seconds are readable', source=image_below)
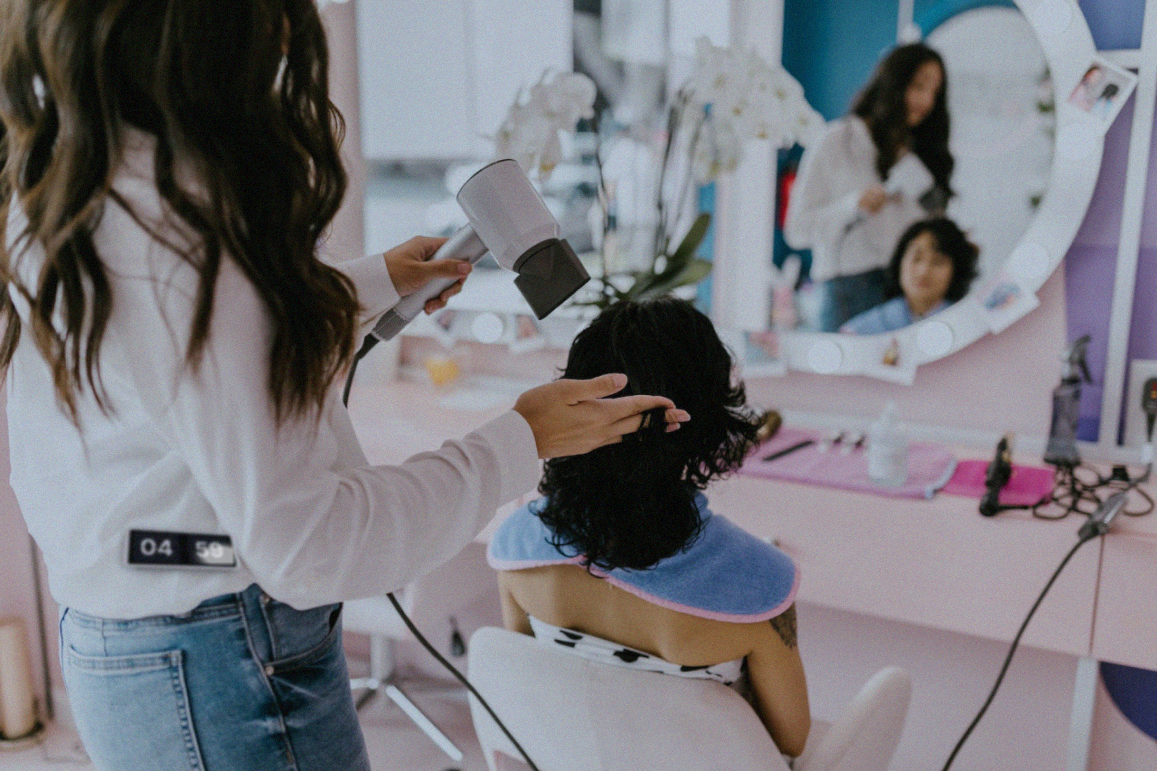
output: 4.59
